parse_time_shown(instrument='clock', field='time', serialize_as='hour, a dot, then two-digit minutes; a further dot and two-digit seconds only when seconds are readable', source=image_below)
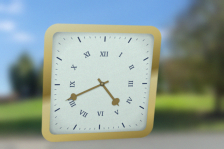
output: 4.41
